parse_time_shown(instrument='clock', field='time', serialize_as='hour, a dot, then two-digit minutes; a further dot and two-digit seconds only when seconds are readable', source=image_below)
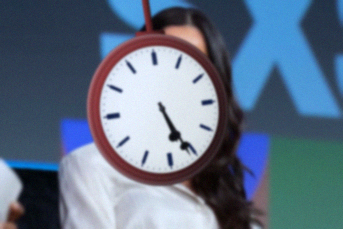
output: 5.26
